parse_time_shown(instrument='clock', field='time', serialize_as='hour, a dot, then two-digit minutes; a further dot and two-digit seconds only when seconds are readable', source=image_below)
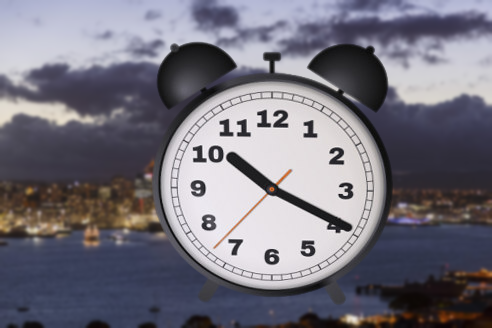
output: 10.19.37
